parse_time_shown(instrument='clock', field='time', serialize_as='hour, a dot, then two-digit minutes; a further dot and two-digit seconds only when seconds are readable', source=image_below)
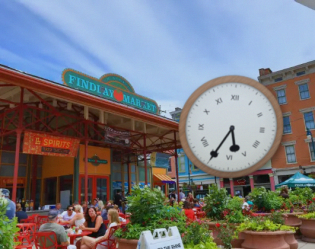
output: 5.35
